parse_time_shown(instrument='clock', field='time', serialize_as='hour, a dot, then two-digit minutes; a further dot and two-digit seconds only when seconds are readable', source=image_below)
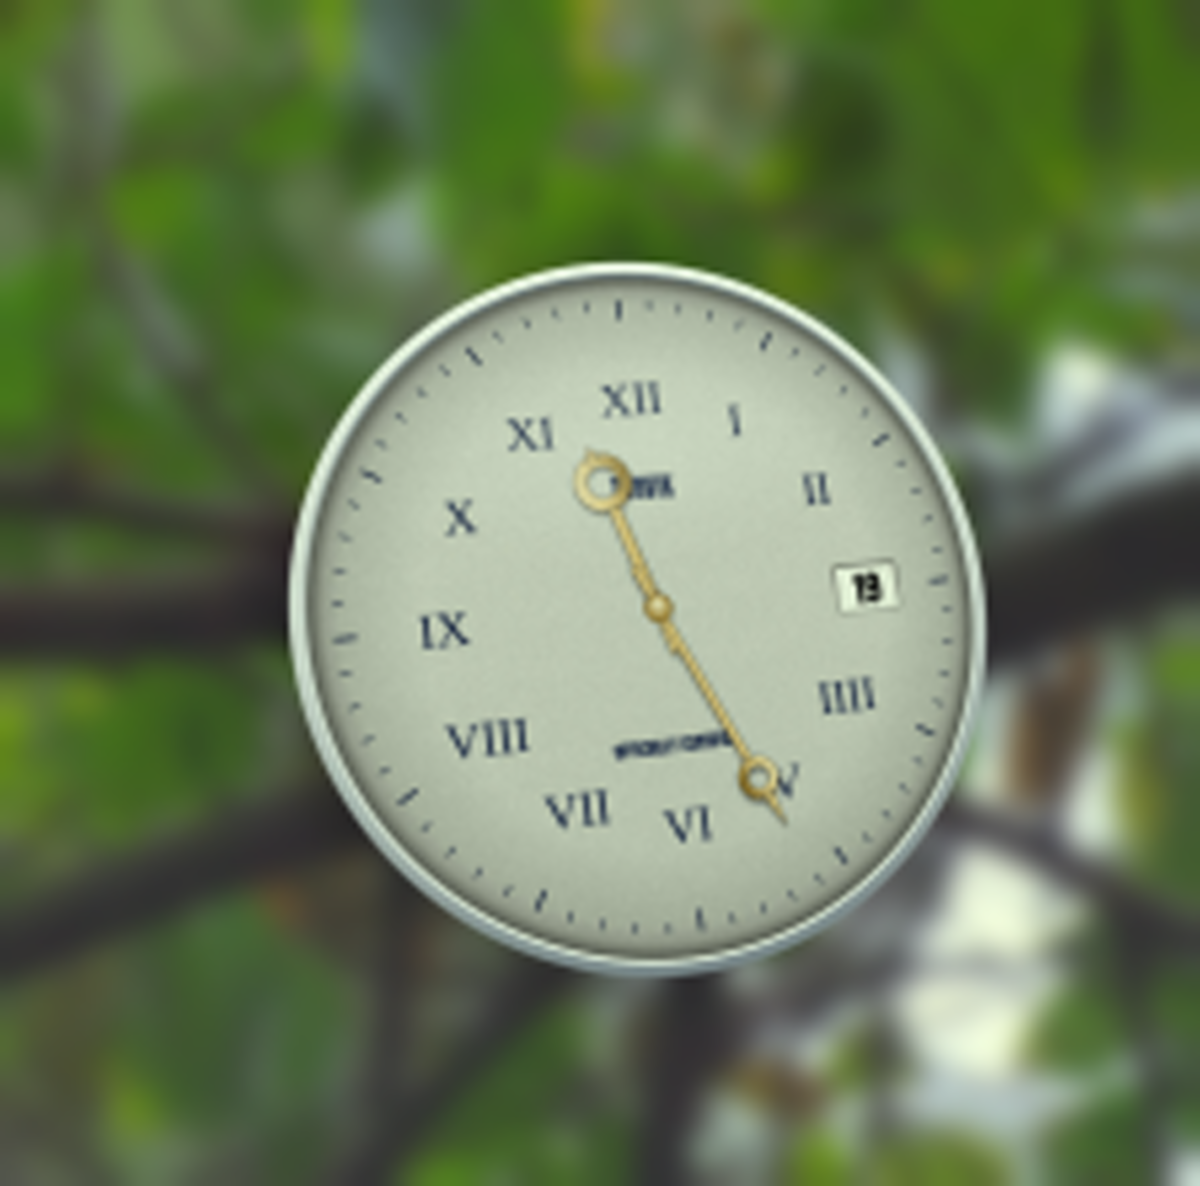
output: 11.26
